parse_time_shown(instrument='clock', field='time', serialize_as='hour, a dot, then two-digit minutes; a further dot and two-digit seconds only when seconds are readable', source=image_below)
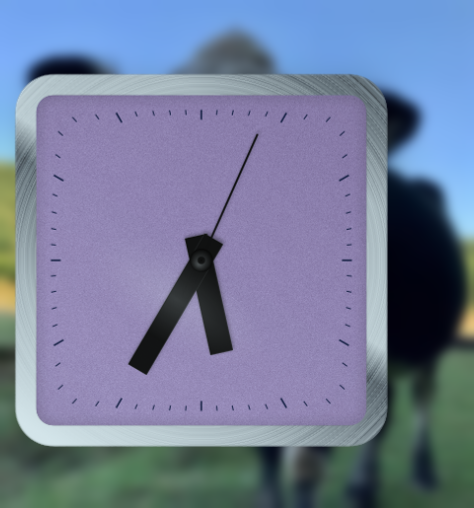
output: 5.35.04
